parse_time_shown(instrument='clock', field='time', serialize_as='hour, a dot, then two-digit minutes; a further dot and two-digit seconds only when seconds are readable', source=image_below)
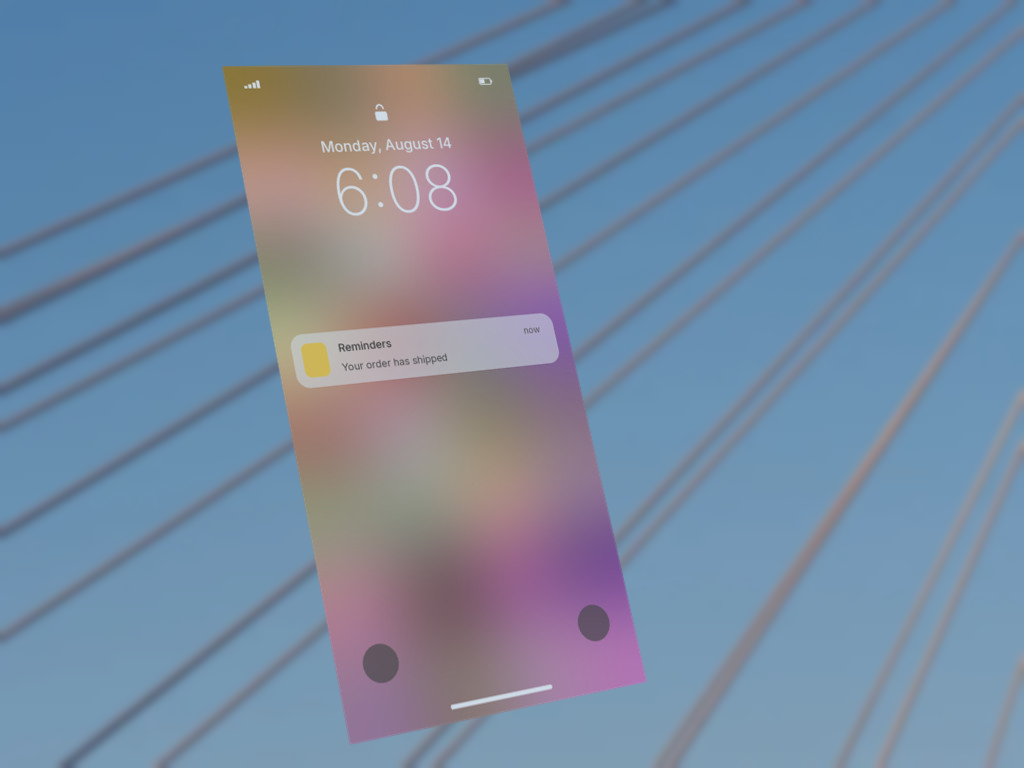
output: 6.08
